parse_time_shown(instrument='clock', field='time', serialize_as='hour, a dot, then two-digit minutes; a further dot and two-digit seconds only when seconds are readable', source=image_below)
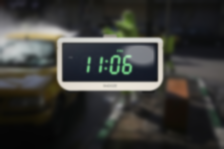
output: 11.06
